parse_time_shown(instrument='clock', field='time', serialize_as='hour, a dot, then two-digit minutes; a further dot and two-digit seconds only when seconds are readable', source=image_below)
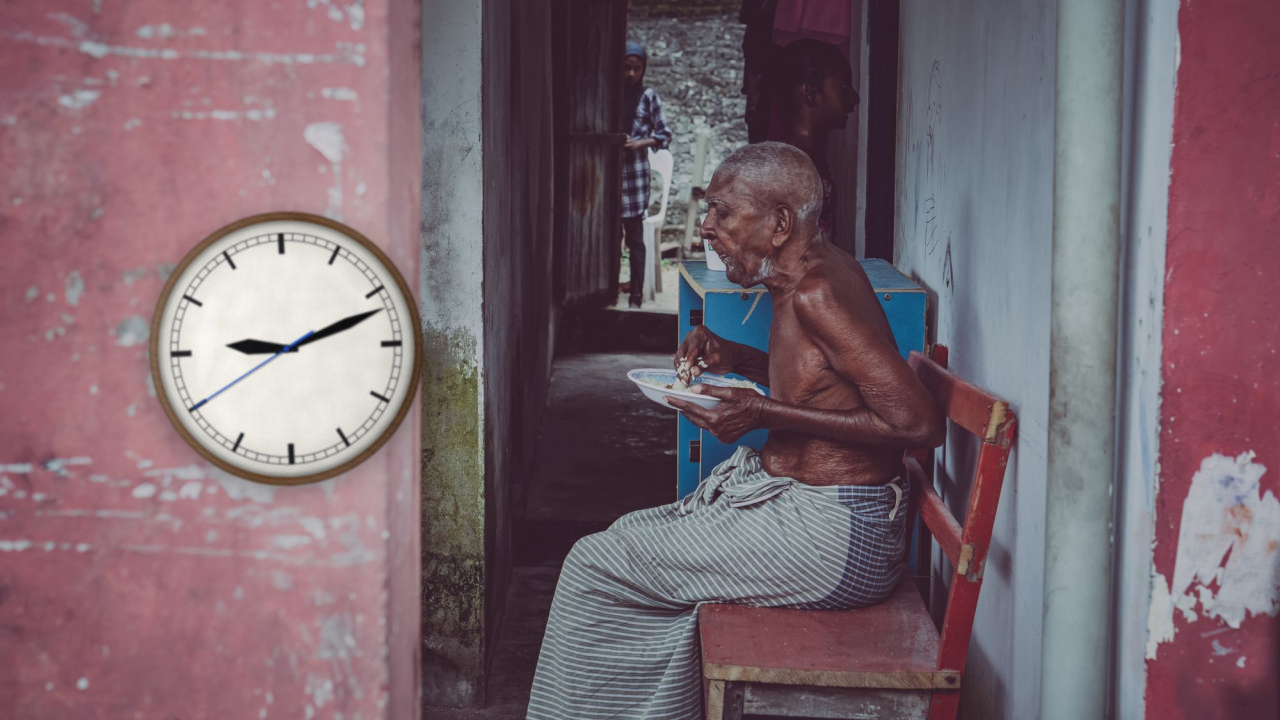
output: 9.11.40
